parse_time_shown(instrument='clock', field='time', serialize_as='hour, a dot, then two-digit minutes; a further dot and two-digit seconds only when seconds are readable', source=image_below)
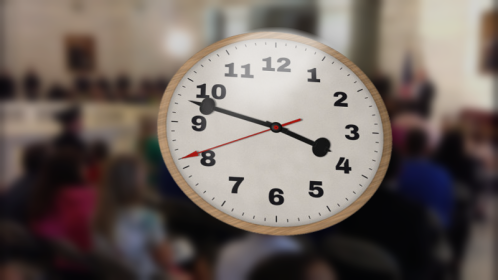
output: 3.47.41
